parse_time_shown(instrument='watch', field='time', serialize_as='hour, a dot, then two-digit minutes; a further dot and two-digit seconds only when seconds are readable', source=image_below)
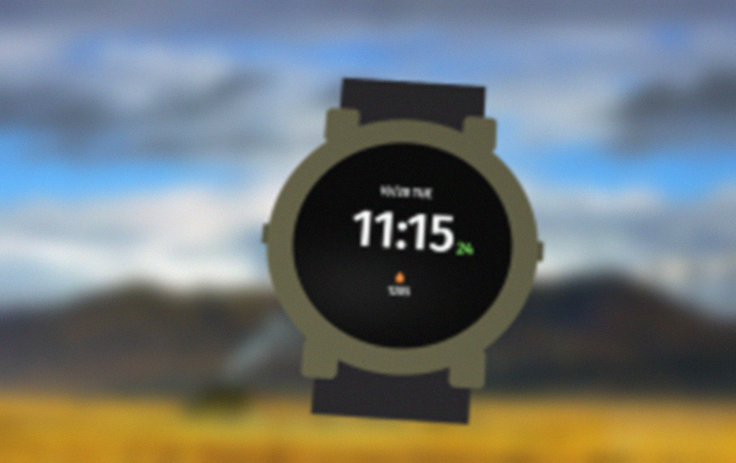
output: 11.15
